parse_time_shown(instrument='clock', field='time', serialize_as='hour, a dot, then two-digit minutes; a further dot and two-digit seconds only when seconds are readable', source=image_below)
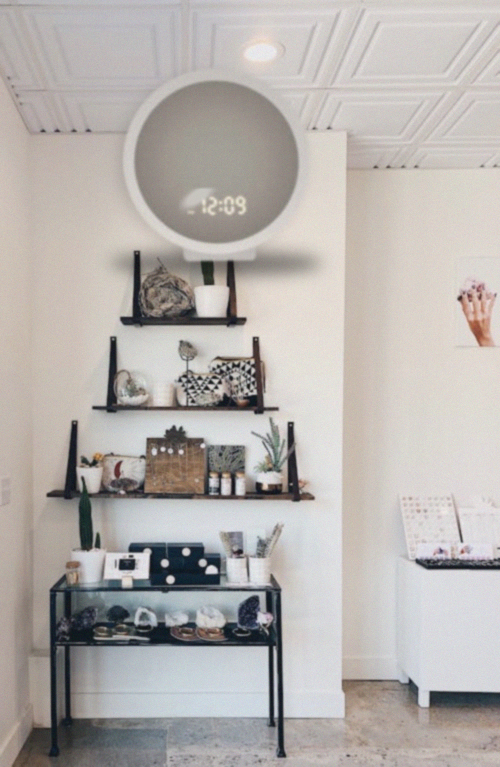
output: 12.09
